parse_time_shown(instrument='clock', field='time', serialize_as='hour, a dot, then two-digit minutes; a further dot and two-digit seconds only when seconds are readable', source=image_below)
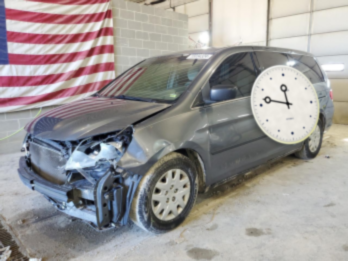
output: 11.47
